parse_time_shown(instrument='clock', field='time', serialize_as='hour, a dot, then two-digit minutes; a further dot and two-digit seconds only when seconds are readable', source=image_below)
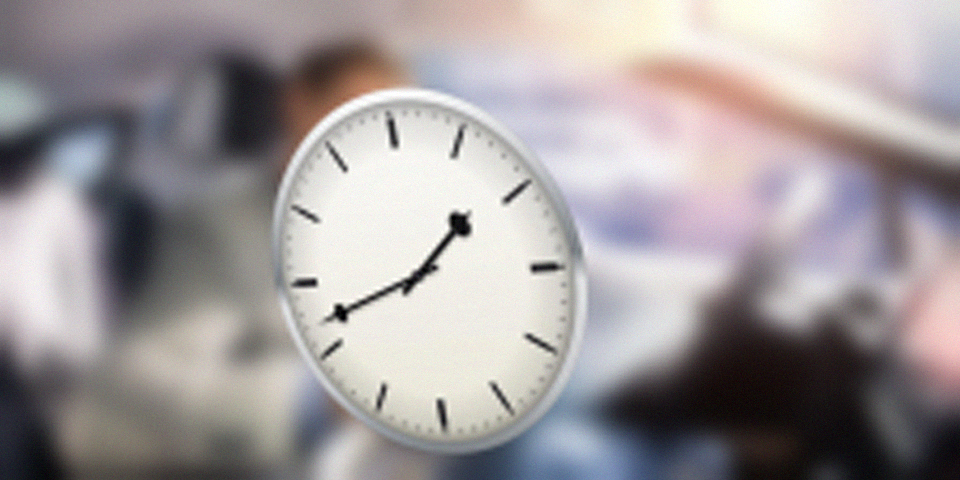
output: 1.42
